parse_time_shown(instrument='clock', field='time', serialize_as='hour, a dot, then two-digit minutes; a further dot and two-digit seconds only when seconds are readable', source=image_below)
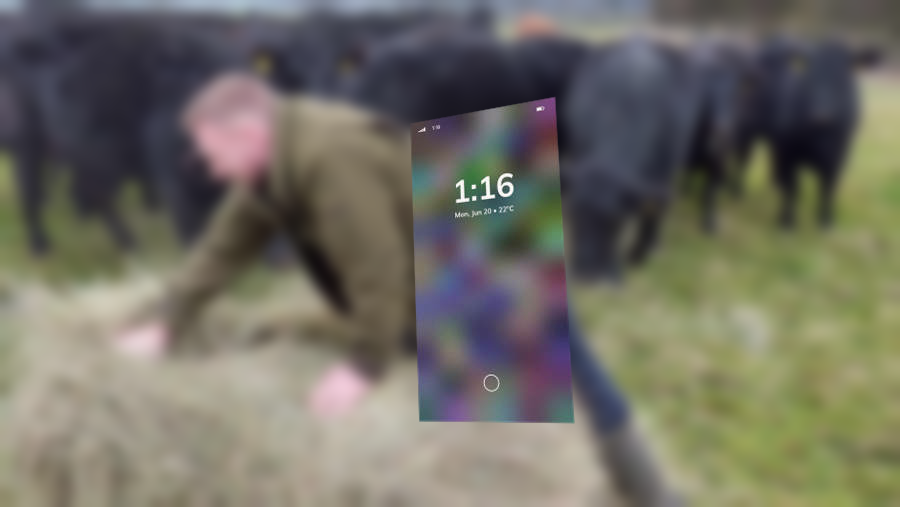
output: 1.16
